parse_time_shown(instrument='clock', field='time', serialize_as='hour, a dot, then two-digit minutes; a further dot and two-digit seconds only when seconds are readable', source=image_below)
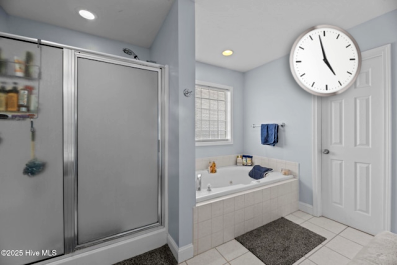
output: 4.58
